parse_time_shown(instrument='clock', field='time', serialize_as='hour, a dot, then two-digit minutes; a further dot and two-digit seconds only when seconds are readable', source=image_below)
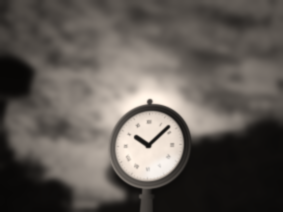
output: 10.08
